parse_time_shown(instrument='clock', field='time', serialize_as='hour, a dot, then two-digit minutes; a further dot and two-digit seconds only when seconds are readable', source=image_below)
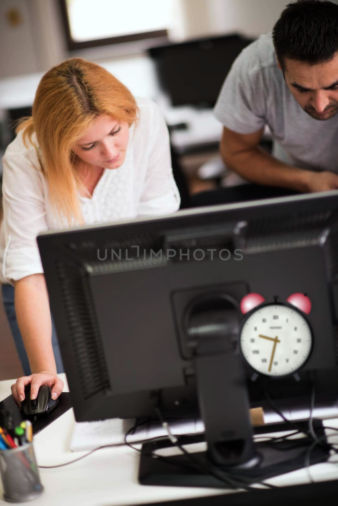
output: 9.32
